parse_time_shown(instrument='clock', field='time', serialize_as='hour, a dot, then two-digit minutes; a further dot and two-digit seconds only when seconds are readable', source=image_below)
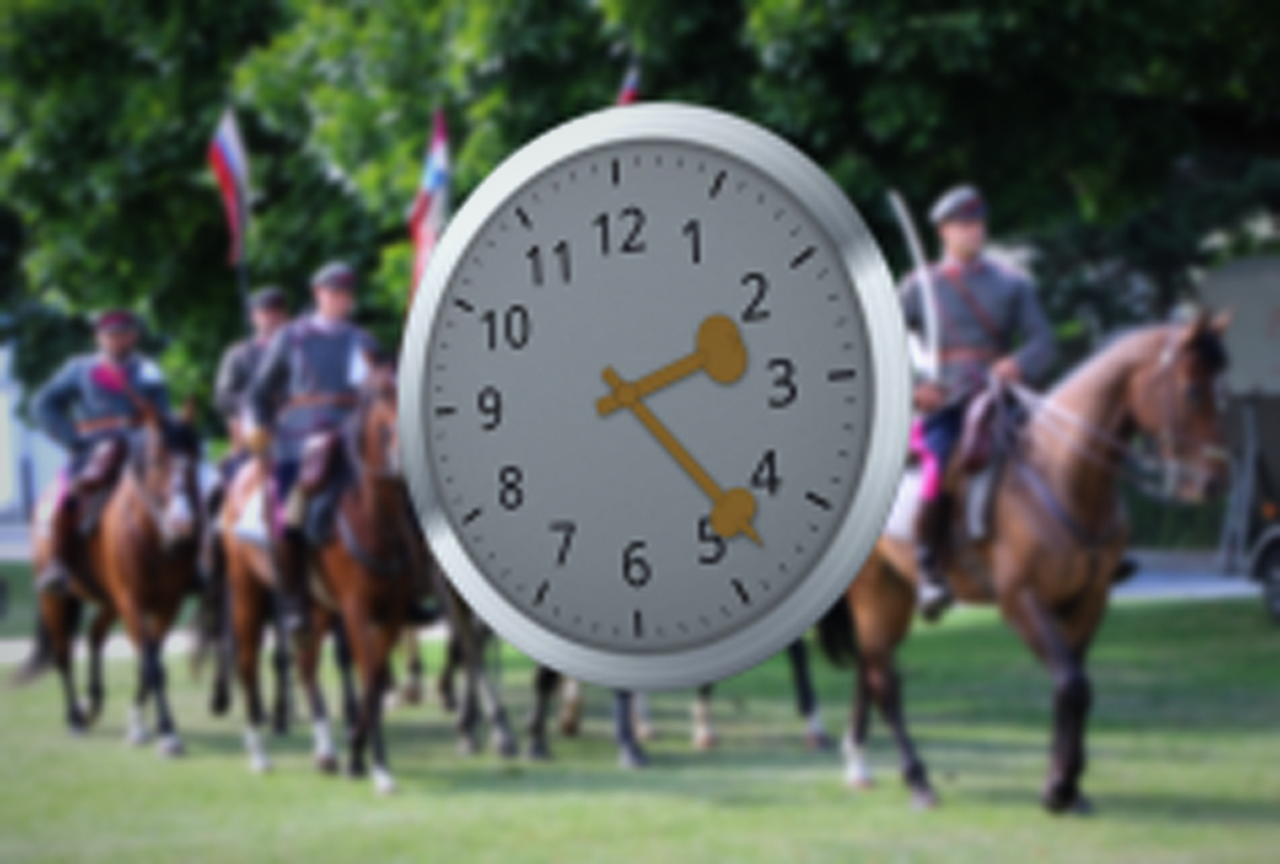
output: 2.23
